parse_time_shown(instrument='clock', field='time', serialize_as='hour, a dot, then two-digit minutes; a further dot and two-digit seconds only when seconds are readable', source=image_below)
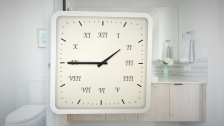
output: 1.45
